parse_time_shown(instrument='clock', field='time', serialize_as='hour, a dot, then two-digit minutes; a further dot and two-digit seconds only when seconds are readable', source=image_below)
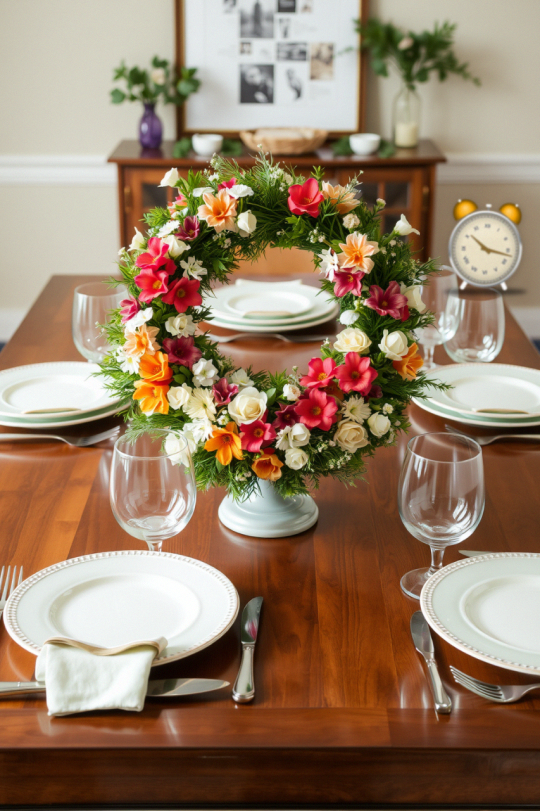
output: 10.17
